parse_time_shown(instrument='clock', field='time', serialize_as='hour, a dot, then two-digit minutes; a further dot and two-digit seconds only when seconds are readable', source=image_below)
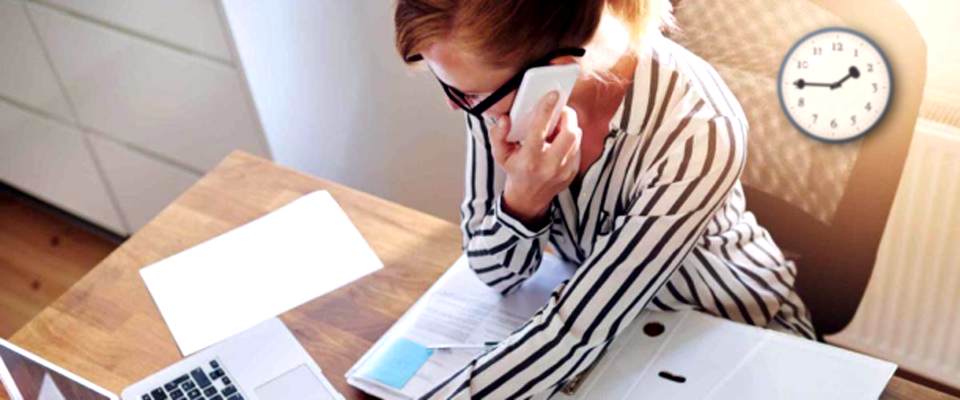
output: 1.45
